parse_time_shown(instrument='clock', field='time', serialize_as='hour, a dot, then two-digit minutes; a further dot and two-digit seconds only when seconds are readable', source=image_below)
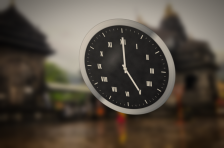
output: 5.00
